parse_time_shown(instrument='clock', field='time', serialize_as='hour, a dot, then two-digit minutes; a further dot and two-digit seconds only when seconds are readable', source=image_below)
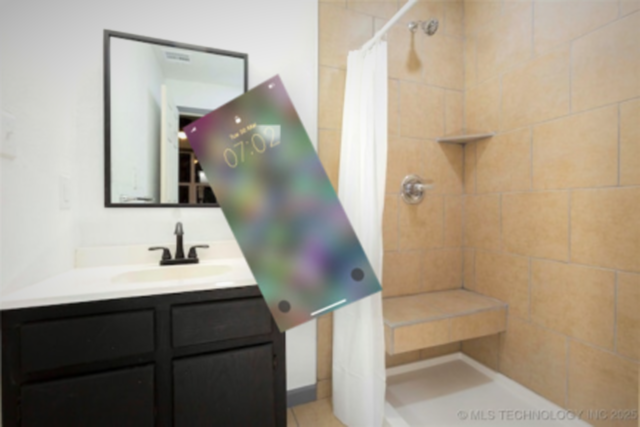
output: 7.02
